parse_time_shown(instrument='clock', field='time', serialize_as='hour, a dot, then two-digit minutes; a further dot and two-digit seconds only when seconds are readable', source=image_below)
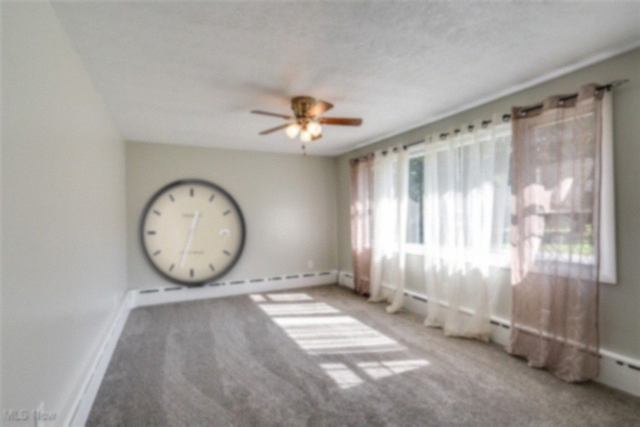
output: 12.33
